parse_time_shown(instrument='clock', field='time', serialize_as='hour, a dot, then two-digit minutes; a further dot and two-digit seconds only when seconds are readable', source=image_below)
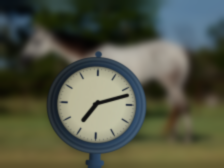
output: 7.12
